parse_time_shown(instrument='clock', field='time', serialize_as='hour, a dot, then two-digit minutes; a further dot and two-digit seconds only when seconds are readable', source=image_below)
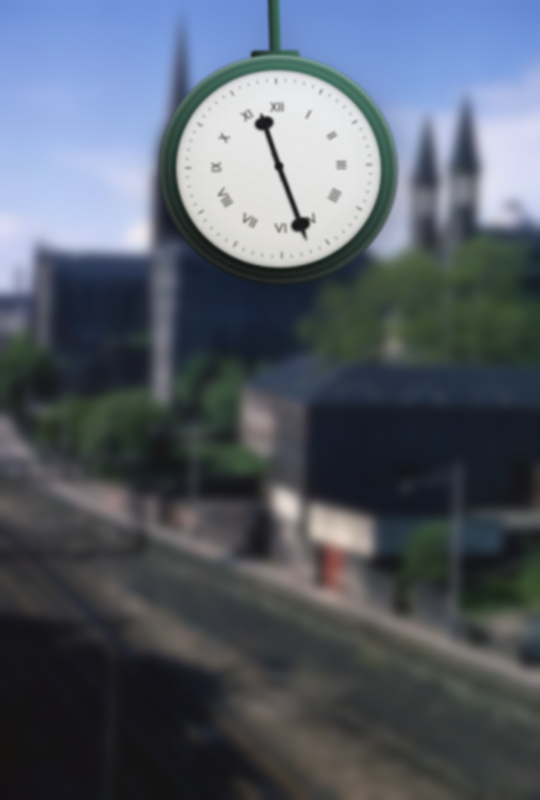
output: 11.27
